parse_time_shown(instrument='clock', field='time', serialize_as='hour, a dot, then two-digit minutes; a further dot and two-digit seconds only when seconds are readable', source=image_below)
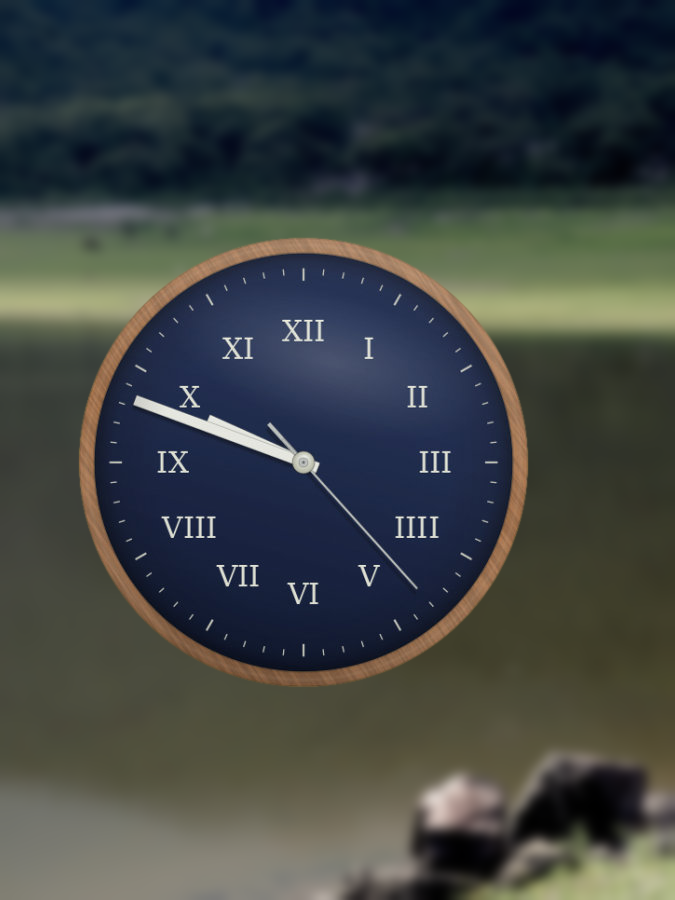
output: 9.48.23
